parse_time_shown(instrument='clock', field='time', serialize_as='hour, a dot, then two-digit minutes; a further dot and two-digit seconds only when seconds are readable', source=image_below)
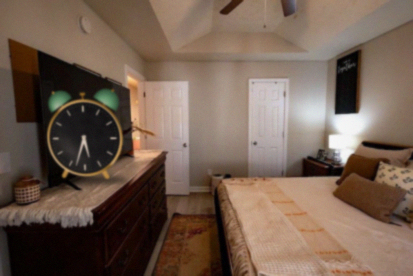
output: 5.33
